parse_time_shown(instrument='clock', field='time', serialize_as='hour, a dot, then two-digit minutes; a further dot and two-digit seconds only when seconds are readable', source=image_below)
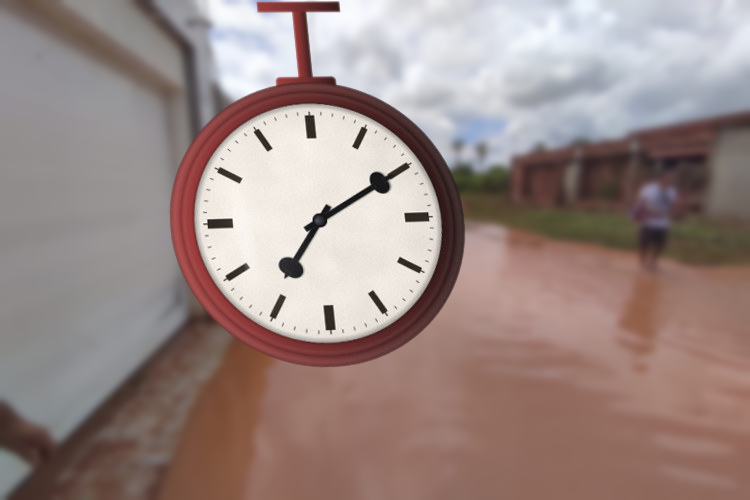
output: 7.10
